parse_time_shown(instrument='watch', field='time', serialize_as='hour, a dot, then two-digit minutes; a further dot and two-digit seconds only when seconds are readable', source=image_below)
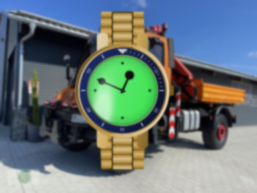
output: 12.49
